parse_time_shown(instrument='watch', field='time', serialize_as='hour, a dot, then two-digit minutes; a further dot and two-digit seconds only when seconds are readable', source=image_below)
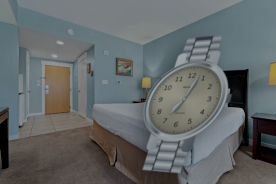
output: 7.03
